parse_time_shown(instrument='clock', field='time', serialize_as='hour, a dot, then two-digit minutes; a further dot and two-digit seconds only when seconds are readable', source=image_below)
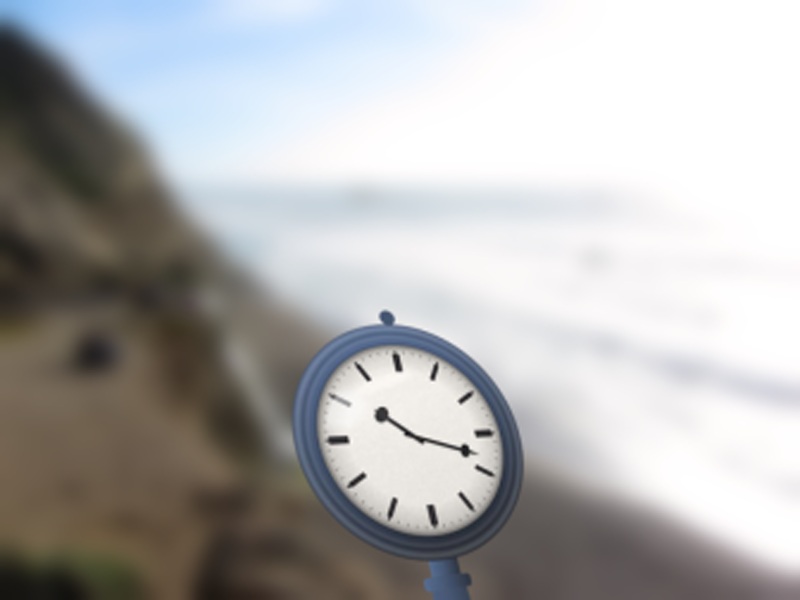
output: 10.18
